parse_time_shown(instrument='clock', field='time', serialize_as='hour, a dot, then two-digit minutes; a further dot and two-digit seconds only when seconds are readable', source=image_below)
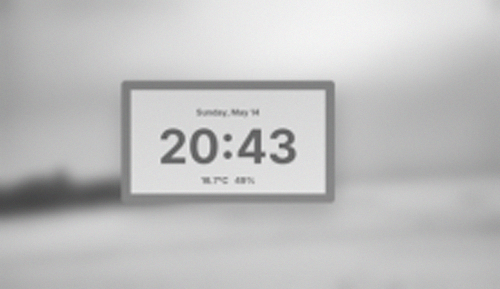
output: 20.43
